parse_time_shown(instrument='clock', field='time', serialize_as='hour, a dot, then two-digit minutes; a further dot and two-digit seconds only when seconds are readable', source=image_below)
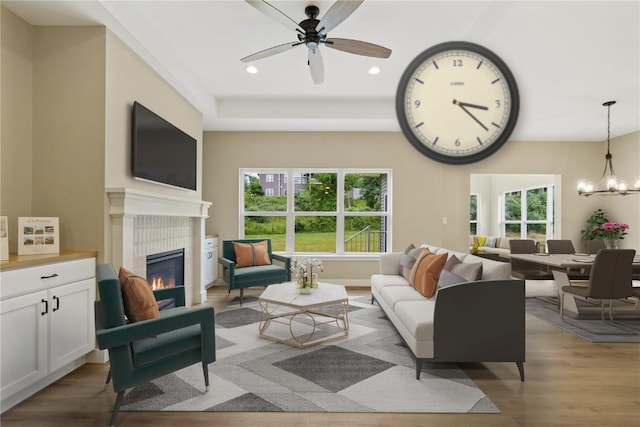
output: 3.22
